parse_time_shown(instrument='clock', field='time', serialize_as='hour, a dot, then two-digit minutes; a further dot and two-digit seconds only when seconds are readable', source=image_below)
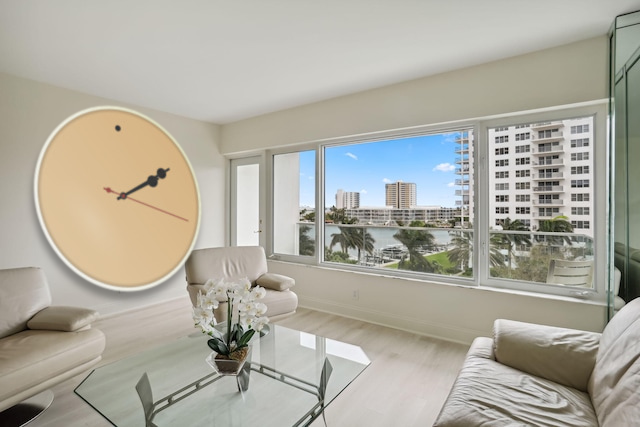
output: 2.10.18
